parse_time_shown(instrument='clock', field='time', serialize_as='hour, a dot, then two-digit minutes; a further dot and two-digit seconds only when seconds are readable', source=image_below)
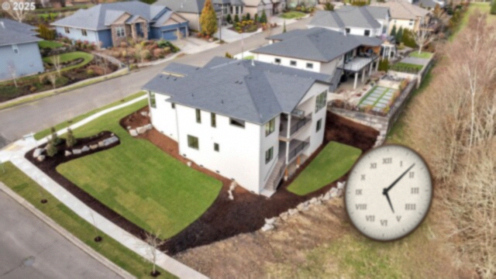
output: 5.08
